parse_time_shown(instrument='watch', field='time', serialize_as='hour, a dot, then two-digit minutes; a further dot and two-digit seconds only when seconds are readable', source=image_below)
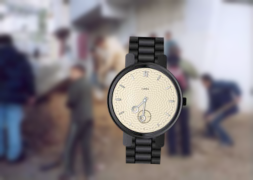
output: 7.31
